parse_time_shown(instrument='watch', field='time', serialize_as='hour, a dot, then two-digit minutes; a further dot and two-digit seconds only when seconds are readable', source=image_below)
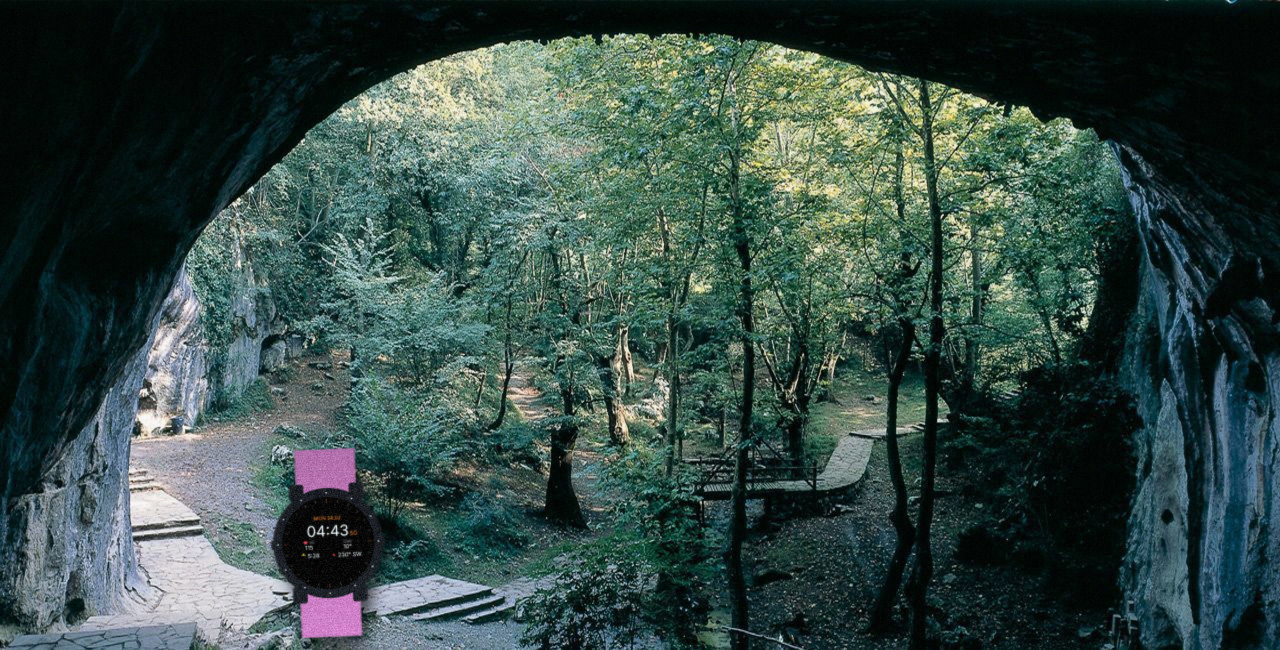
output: 4.43
